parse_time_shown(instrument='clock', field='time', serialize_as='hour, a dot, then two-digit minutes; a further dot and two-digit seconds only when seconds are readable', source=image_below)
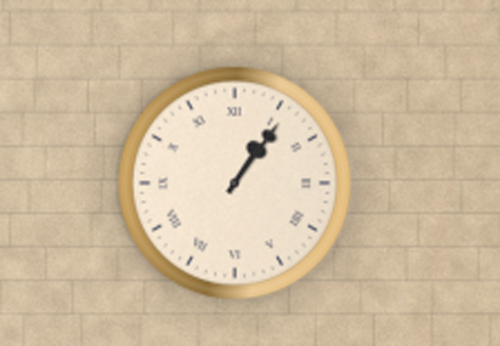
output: 1.06
